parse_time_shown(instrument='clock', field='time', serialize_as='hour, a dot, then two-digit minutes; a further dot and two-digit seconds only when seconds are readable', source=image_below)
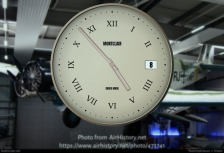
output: 4.53
